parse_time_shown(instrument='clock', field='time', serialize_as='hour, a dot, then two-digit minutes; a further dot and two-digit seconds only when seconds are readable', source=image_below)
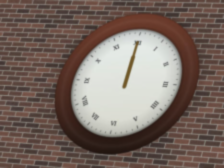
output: 12.00
